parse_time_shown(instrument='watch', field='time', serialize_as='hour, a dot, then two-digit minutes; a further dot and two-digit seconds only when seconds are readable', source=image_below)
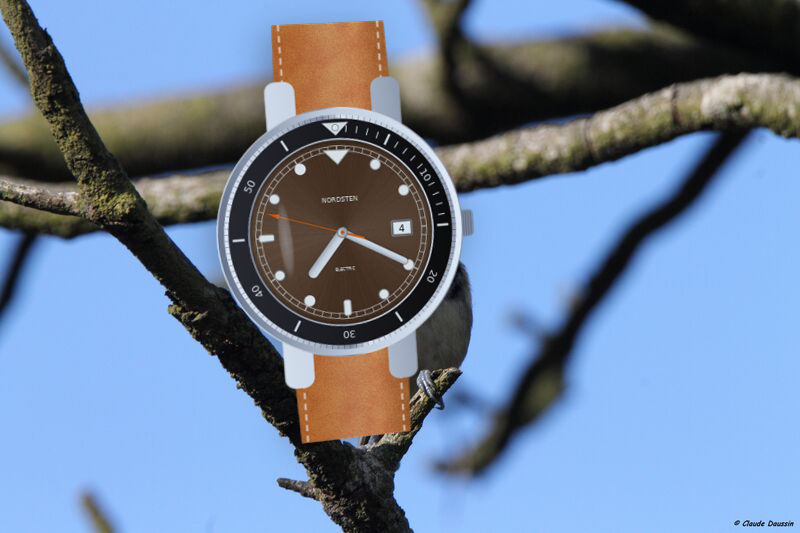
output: 7.19.48
